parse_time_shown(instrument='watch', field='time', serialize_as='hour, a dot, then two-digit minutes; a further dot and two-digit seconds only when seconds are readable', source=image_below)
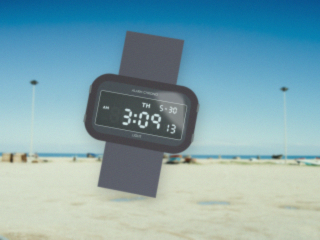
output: 3.09.13
